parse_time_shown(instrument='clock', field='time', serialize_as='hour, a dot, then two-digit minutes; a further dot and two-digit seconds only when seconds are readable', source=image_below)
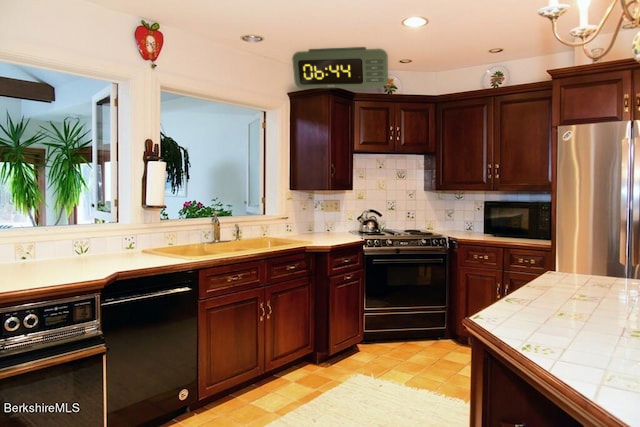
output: 6.44
